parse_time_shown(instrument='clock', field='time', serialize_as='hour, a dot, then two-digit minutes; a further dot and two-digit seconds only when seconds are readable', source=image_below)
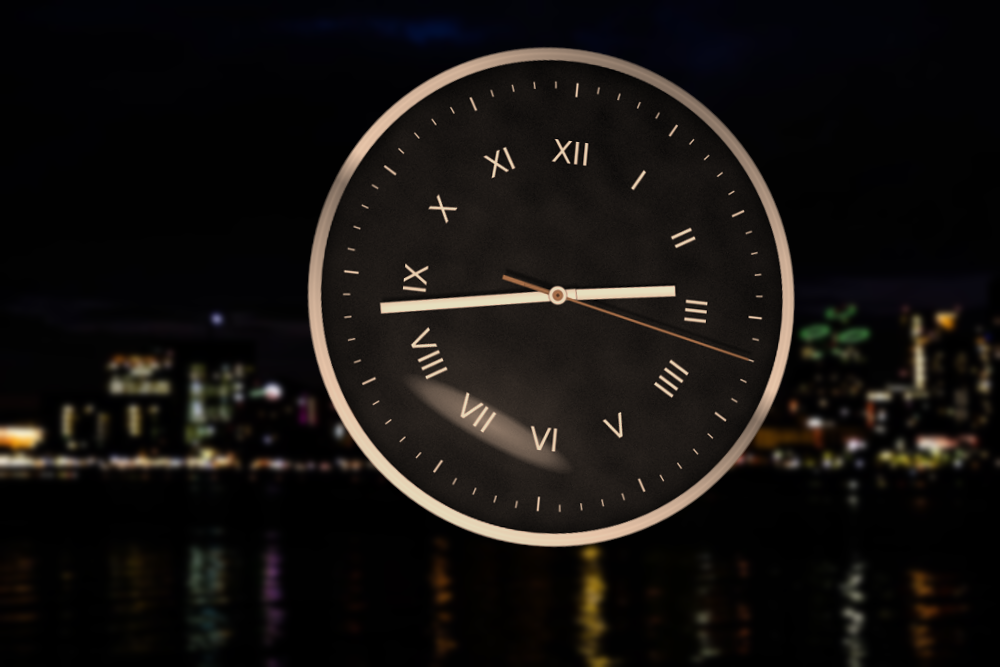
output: 2.43.17
